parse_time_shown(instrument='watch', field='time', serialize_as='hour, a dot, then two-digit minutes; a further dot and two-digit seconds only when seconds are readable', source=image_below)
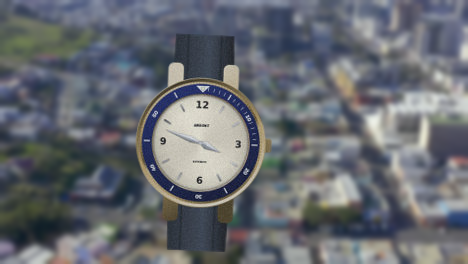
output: 3.48
